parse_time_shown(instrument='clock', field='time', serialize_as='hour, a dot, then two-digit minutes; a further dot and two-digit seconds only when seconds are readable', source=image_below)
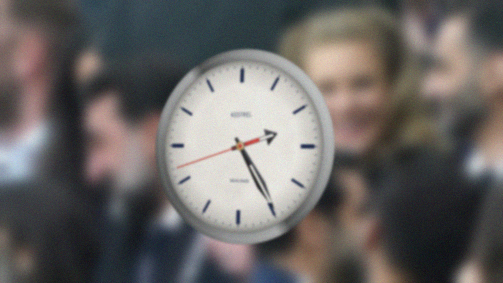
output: 2.24.42
